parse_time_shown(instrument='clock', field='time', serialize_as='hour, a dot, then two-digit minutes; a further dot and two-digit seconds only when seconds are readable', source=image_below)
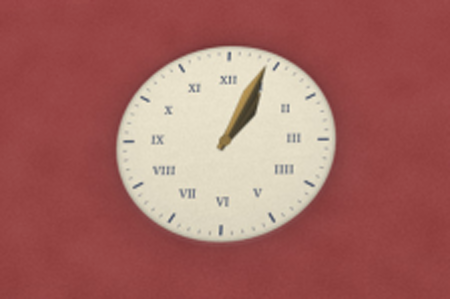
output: 1.04
